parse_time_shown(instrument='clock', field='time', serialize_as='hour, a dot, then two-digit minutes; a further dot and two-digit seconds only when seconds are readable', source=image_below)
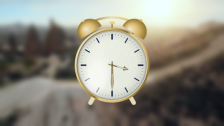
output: 3.30
